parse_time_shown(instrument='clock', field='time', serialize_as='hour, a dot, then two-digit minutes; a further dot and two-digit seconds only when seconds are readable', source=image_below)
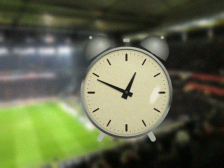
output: 12.49
